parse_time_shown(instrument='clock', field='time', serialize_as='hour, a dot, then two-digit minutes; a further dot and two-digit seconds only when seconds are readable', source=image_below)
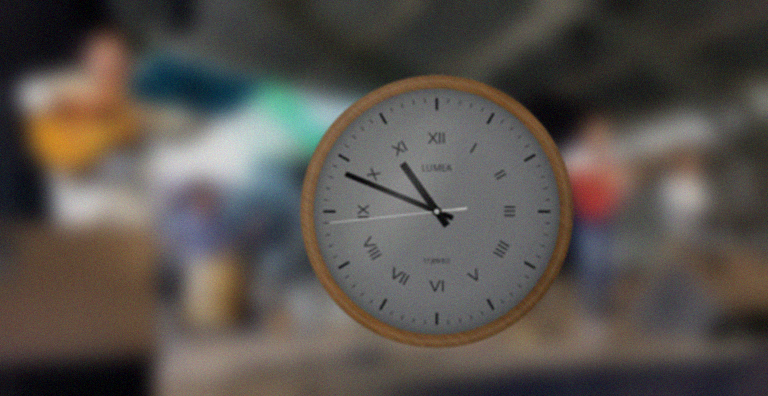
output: 10.48.44
